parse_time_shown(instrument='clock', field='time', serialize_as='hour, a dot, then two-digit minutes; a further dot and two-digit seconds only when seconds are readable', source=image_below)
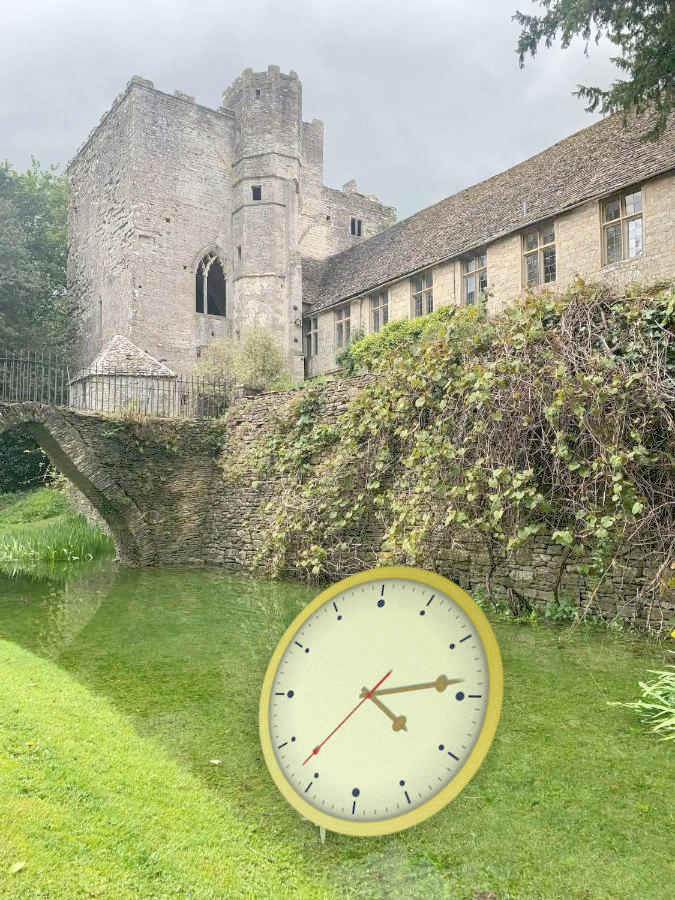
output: 4.13.37
